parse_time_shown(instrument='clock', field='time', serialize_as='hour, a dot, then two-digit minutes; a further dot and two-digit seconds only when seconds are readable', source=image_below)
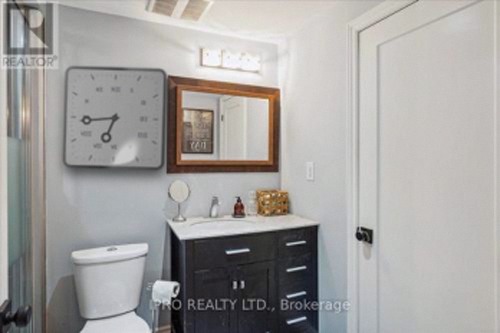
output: 6.44
